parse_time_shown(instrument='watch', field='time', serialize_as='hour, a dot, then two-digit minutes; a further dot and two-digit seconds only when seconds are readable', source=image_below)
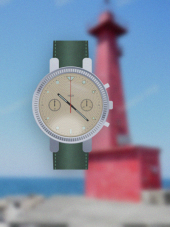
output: 10.22
